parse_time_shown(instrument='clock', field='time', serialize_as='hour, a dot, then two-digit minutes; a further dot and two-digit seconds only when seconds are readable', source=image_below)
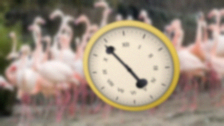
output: 4.54
